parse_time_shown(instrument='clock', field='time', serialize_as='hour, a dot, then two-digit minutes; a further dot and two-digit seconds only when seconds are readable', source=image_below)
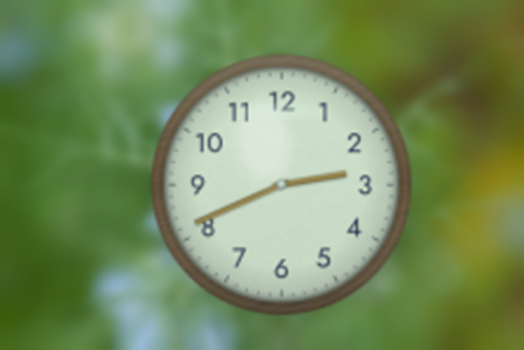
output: 2.41
